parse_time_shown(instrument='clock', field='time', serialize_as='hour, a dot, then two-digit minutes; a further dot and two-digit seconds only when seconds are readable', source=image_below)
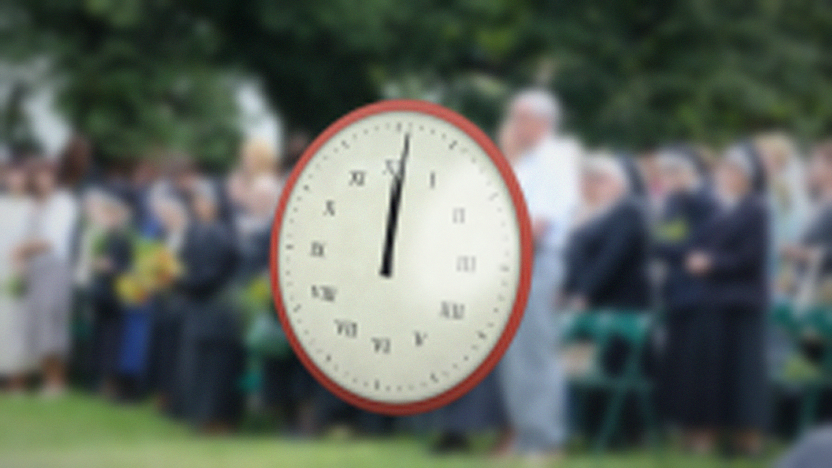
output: 12.01
